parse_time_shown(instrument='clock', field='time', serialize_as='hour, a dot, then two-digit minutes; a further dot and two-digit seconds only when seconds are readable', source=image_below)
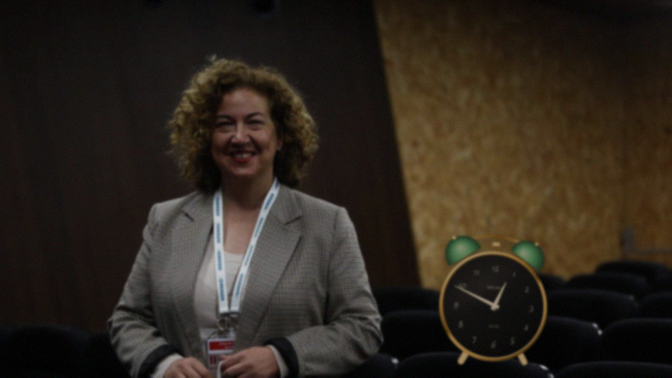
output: 12.49
